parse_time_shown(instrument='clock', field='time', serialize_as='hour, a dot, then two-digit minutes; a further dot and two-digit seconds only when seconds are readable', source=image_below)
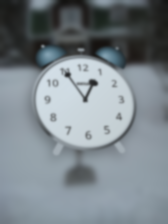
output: 12.55
